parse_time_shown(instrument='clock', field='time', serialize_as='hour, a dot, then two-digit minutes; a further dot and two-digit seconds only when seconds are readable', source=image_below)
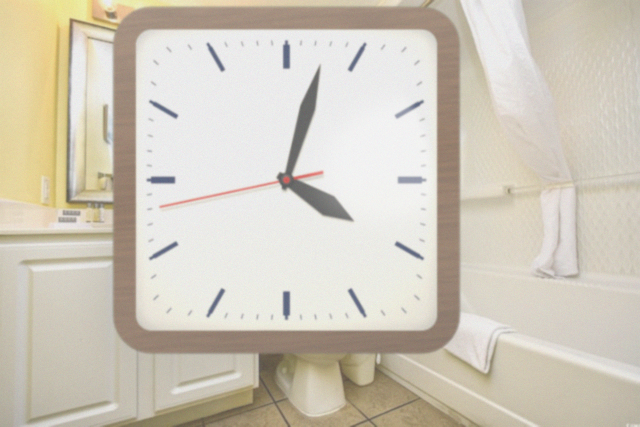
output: 4.02.43
